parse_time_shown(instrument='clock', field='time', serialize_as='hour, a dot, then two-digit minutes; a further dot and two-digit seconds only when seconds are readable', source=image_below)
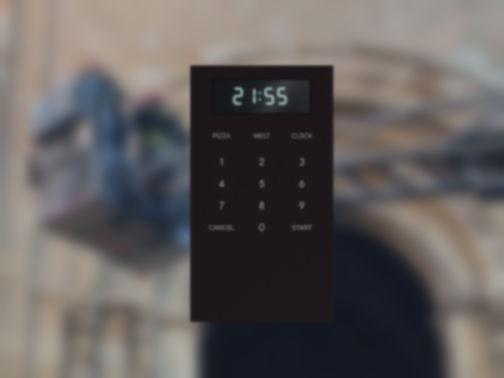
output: 21.55
